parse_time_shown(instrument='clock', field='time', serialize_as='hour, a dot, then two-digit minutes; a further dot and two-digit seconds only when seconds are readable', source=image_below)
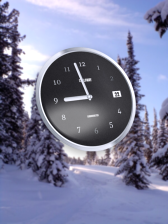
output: 8.58
